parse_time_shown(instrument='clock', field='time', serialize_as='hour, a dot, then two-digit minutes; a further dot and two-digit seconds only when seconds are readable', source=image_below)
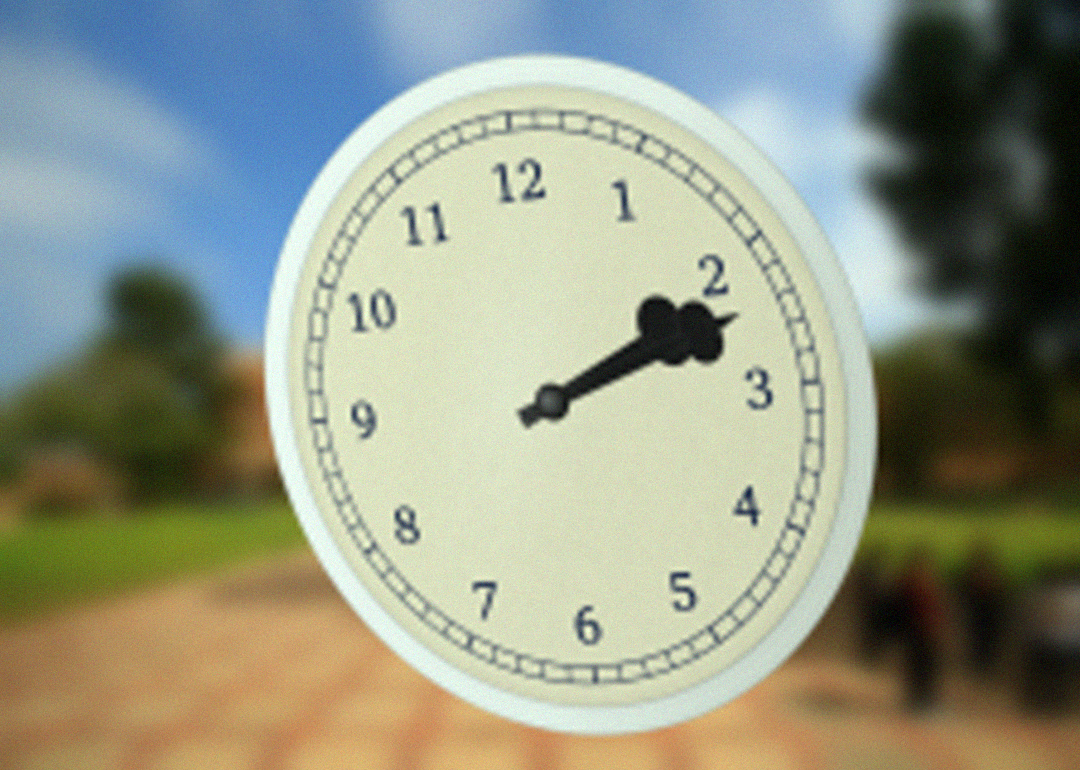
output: 2.12
